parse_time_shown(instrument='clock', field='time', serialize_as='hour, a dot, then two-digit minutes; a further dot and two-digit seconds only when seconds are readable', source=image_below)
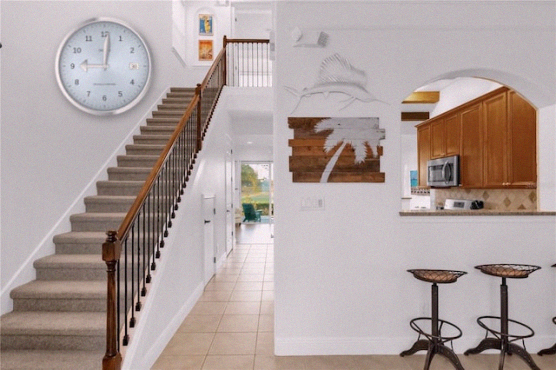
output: 9.01
